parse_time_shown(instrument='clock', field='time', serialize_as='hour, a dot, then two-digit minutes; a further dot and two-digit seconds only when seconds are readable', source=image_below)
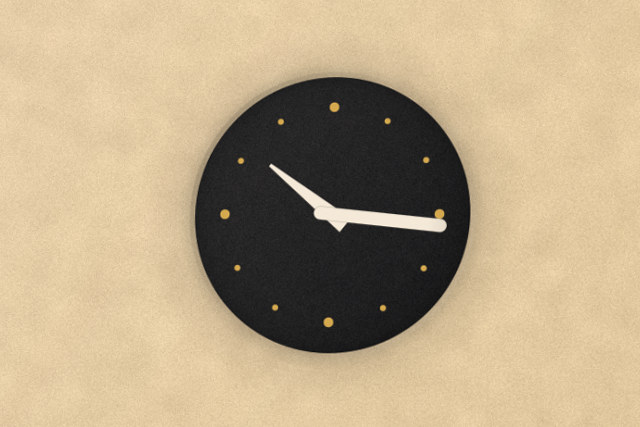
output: 10.16
